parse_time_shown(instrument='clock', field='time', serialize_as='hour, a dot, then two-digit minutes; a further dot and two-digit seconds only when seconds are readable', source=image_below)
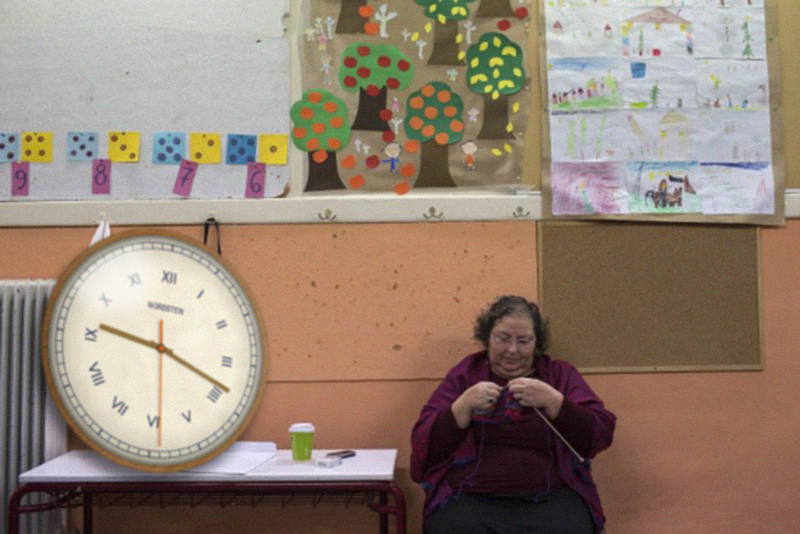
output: 9.18.29
